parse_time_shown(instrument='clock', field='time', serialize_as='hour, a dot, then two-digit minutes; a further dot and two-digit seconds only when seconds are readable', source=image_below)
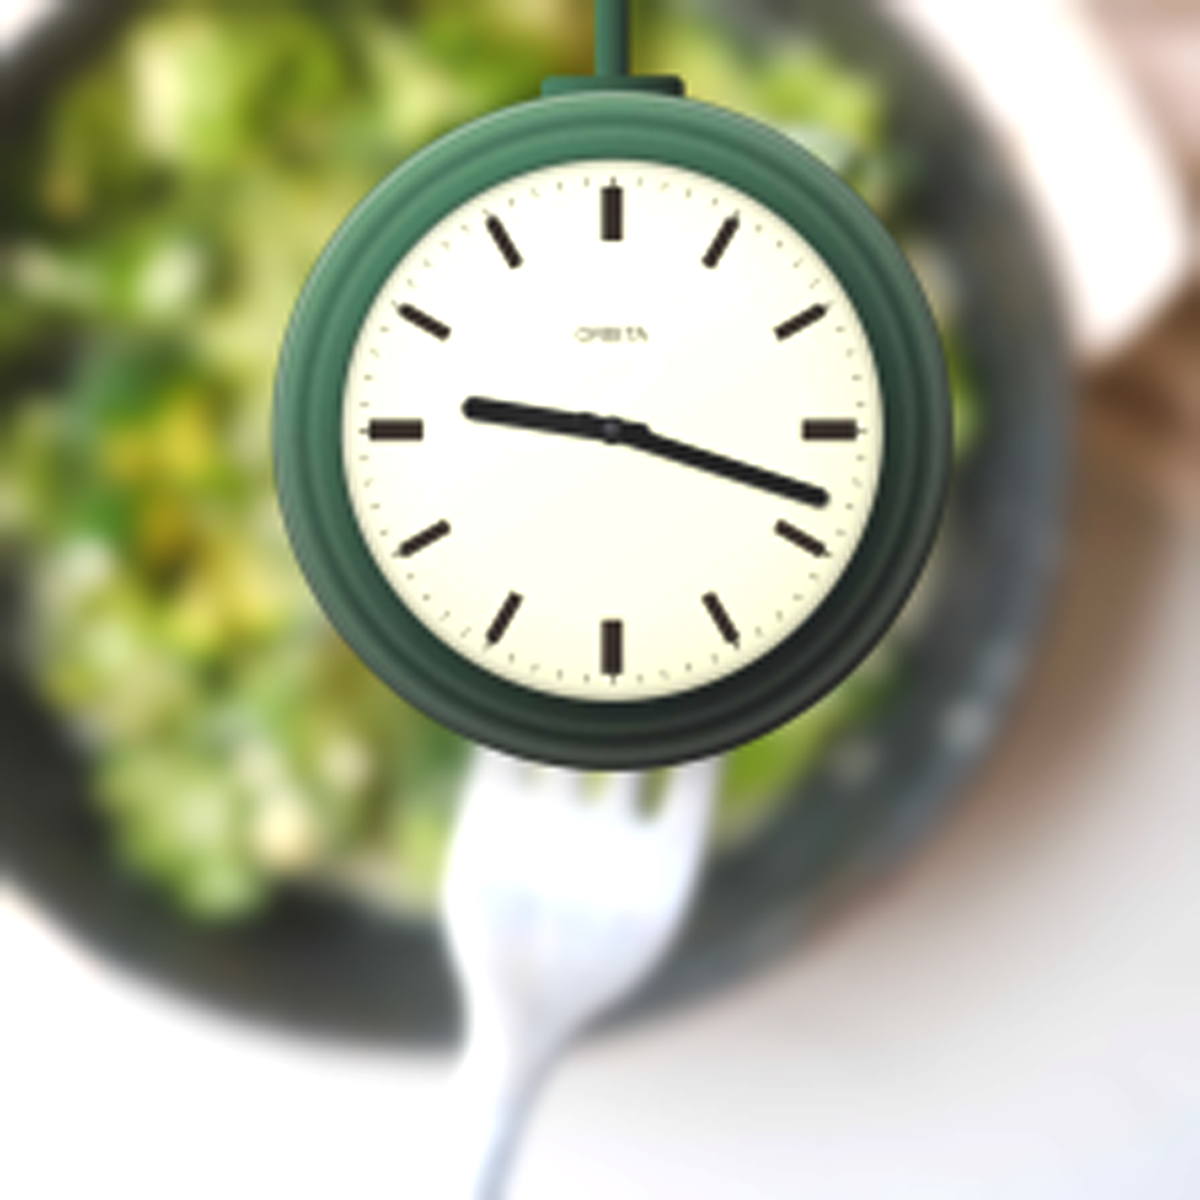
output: 9.18
